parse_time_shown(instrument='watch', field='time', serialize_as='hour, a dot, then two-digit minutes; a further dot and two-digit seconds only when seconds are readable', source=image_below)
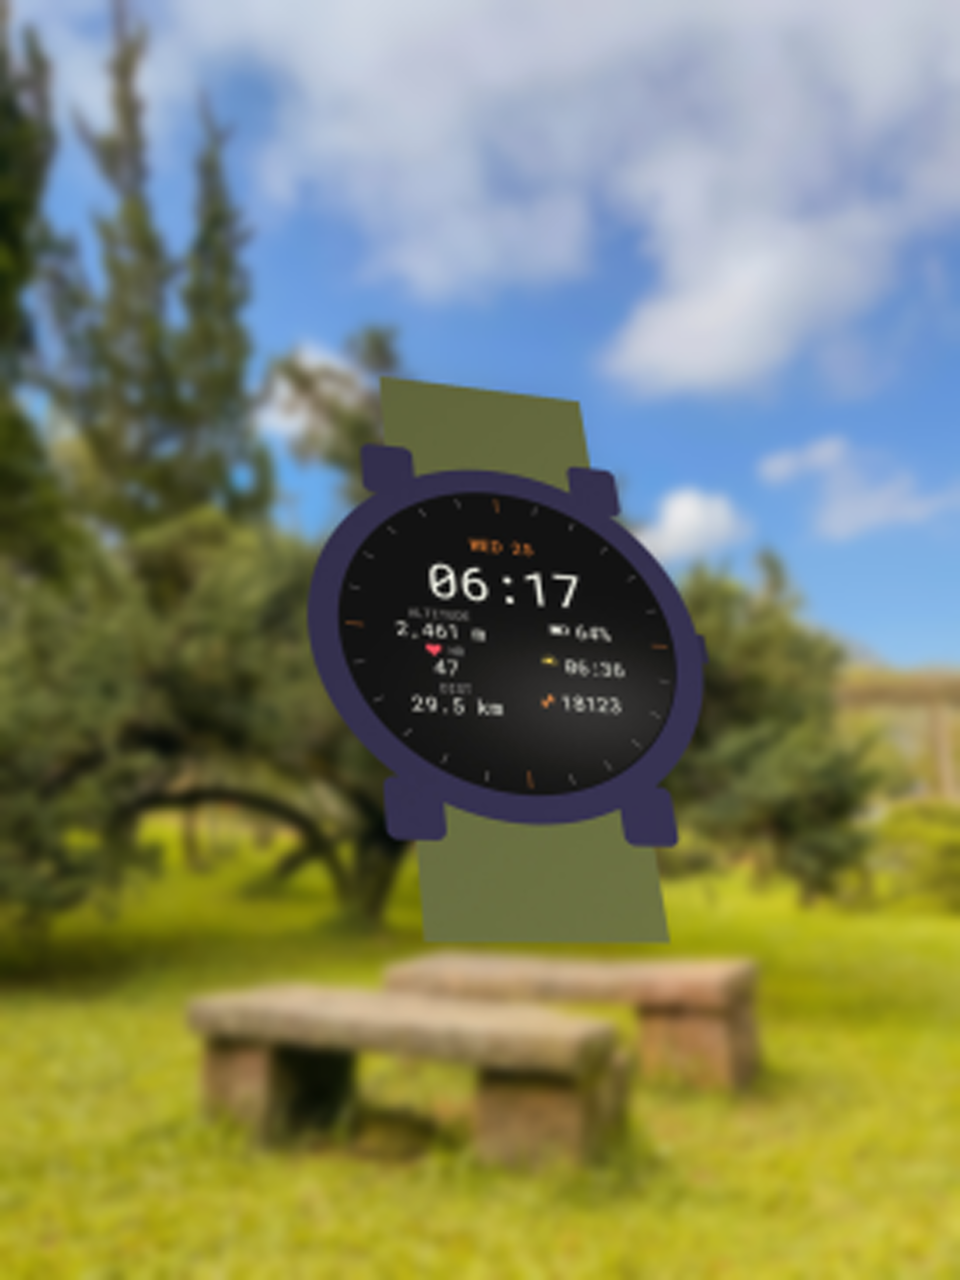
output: 6.17
